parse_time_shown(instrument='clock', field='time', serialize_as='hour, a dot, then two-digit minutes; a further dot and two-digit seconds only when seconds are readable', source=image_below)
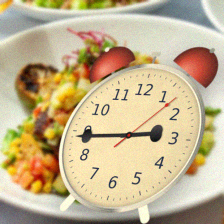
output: 2.44.07
